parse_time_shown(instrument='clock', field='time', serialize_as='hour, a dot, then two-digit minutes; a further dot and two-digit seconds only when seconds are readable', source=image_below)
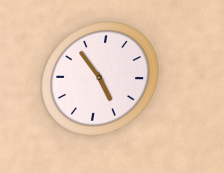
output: 4.53
